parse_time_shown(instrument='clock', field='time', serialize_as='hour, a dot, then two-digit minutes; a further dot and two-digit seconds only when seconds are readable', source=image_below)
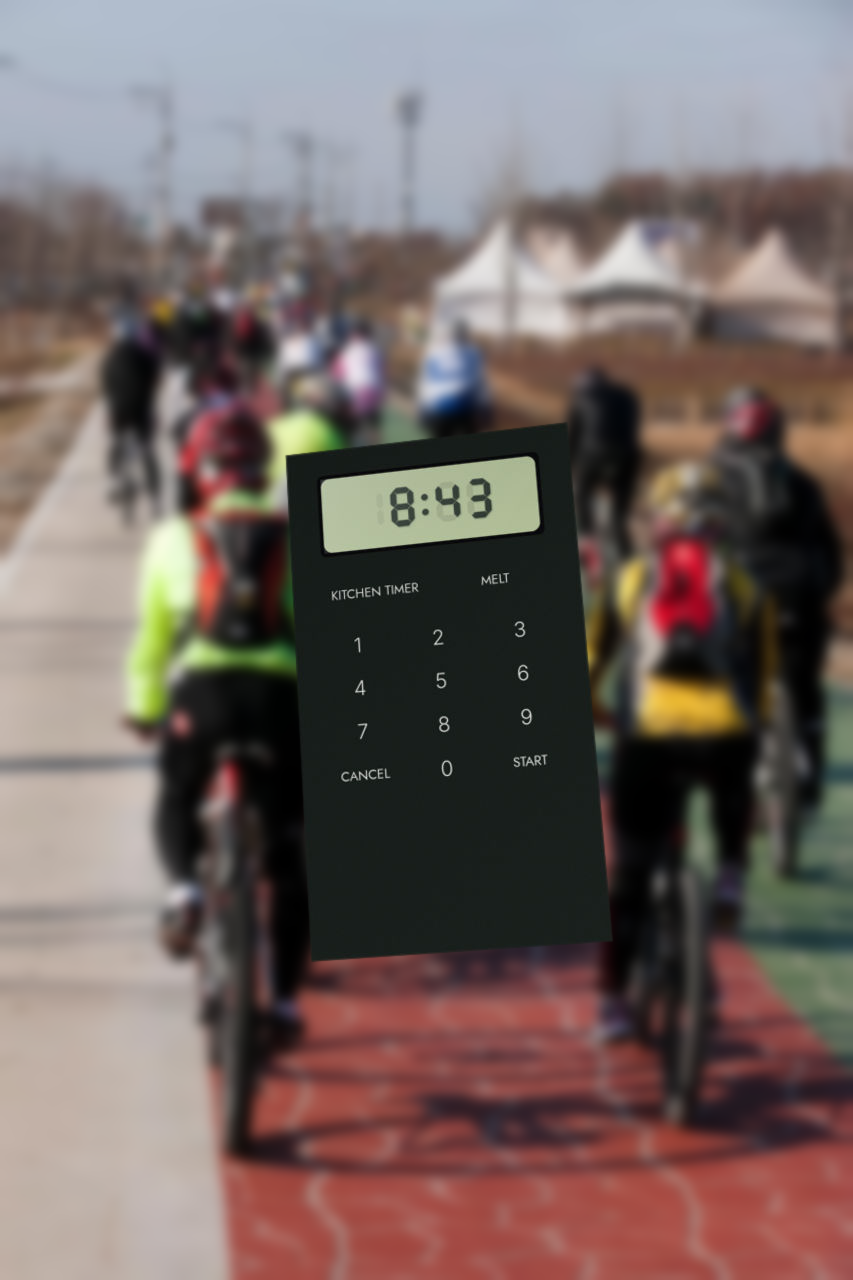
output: 8.43
